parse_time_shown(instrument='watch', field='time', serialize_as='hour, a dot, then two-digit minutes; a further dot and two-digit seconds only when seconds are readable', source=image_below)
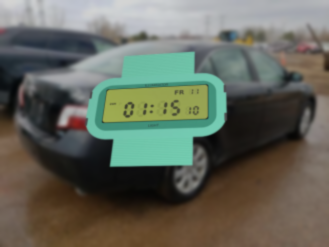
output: 1.15.10
